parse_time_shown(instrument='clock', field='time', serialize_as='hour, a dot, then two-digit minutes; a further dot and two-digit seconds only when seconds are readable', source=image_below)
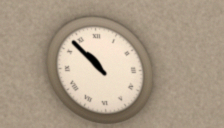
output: 10.53
